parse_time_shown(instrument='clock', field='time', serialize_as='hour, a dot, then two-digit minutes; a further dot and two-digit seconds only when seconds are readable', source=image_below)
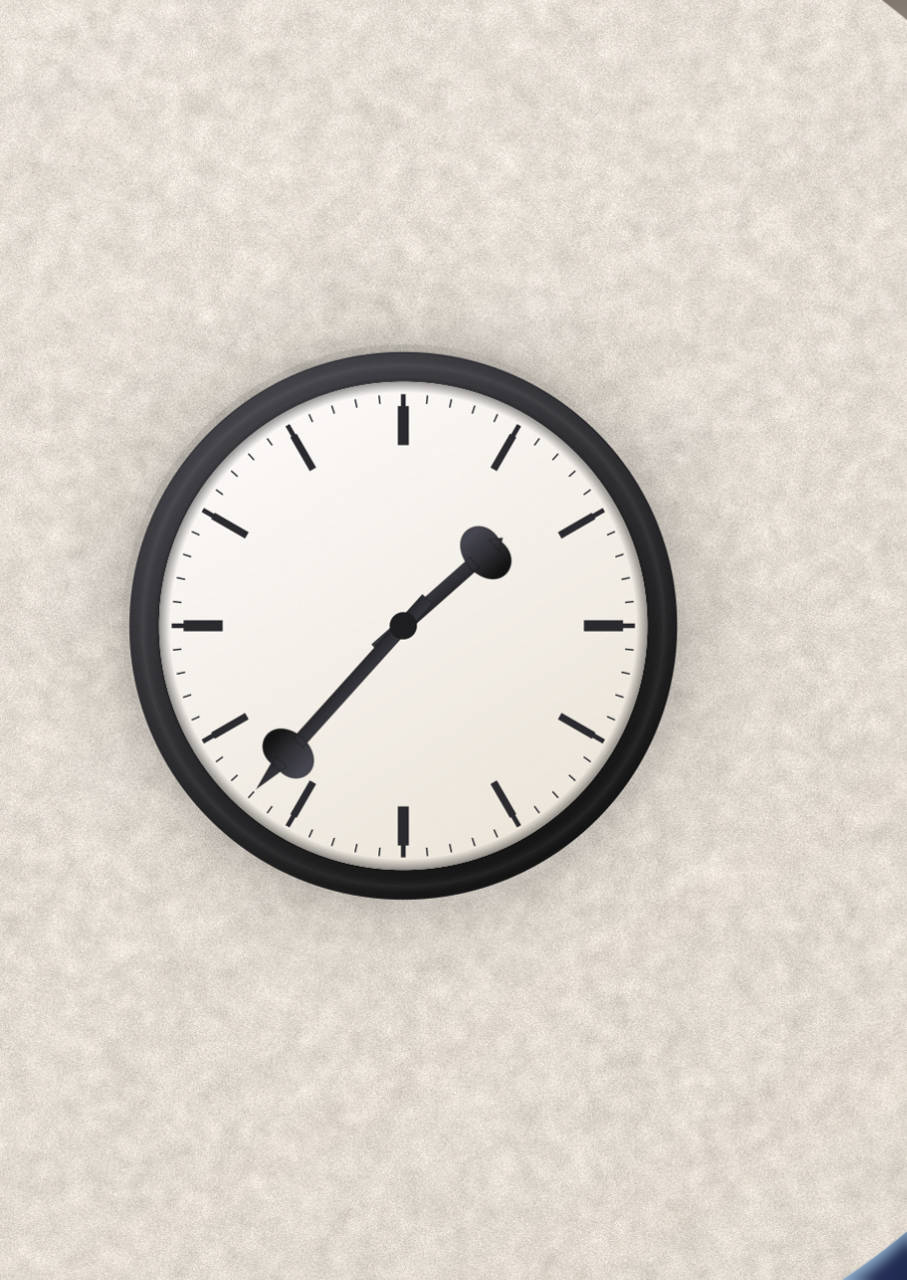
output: 1.37
